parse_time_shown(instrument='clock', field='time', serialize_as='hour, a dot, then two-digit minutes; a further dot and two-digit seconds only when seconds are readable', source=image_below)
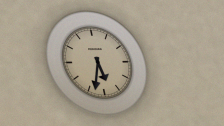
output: 5.33
